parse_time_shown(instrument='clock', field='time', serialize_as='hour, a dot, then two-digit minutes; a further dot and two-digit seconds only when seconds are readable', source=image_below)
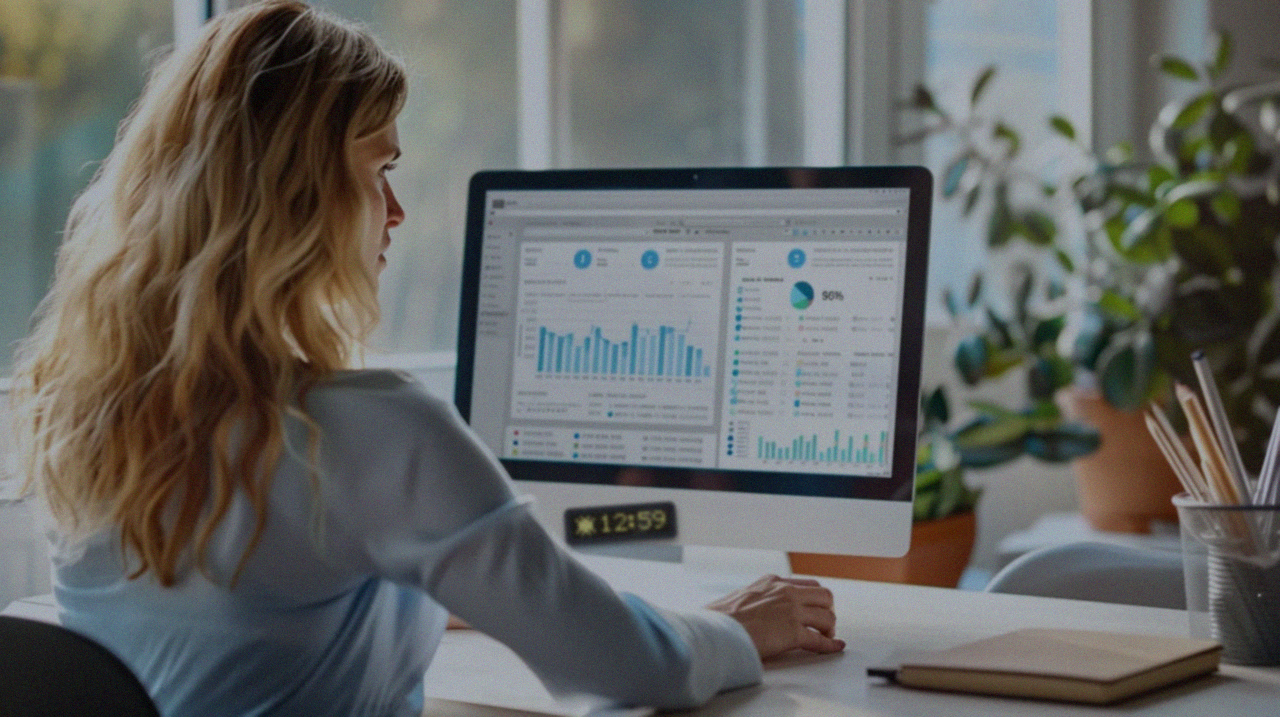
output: 12.59
